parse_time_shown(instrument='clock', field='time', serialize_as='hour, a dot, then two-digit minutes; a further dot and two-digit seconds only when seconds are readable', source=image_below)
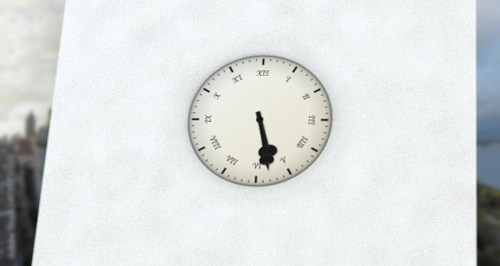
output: 5.28
